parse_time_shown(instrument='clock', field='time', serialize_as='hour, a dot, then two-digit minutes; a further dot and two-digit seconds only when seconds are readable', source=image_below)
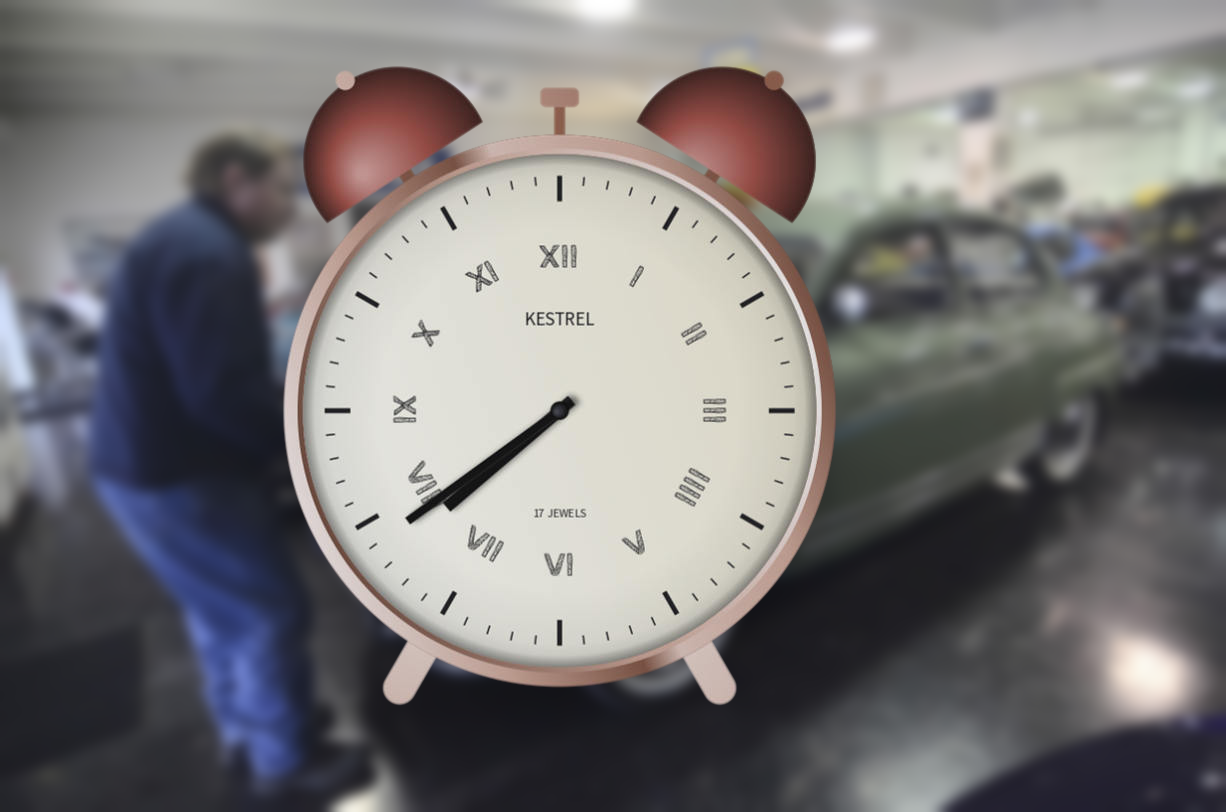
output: 7.39
